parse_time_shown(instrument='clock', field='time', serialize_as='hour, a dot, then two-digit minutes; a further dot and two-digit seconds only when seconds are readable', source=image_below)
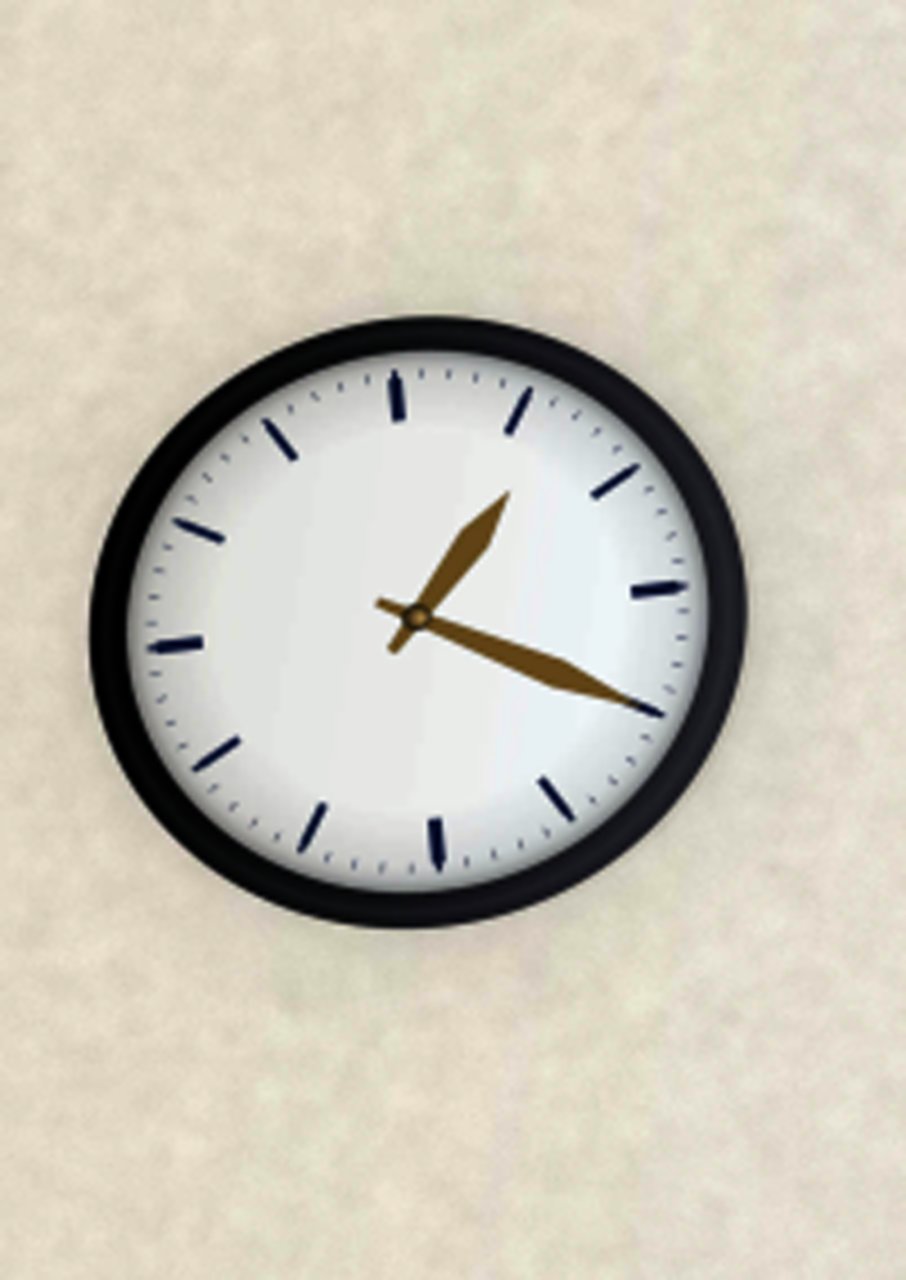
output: 1.20
